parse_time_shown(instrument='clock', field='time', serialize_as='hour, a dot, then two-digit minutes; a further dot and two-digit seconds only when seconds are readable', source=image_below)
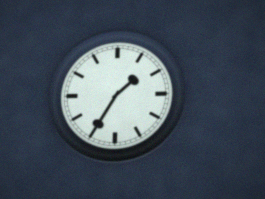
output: 1.35
